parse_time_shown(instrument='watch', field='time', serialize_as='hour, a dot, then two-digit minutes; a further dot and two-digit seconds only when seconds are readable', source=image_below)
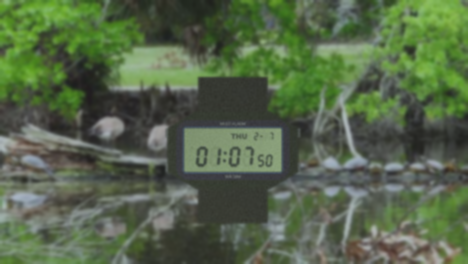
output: 1.07.50
